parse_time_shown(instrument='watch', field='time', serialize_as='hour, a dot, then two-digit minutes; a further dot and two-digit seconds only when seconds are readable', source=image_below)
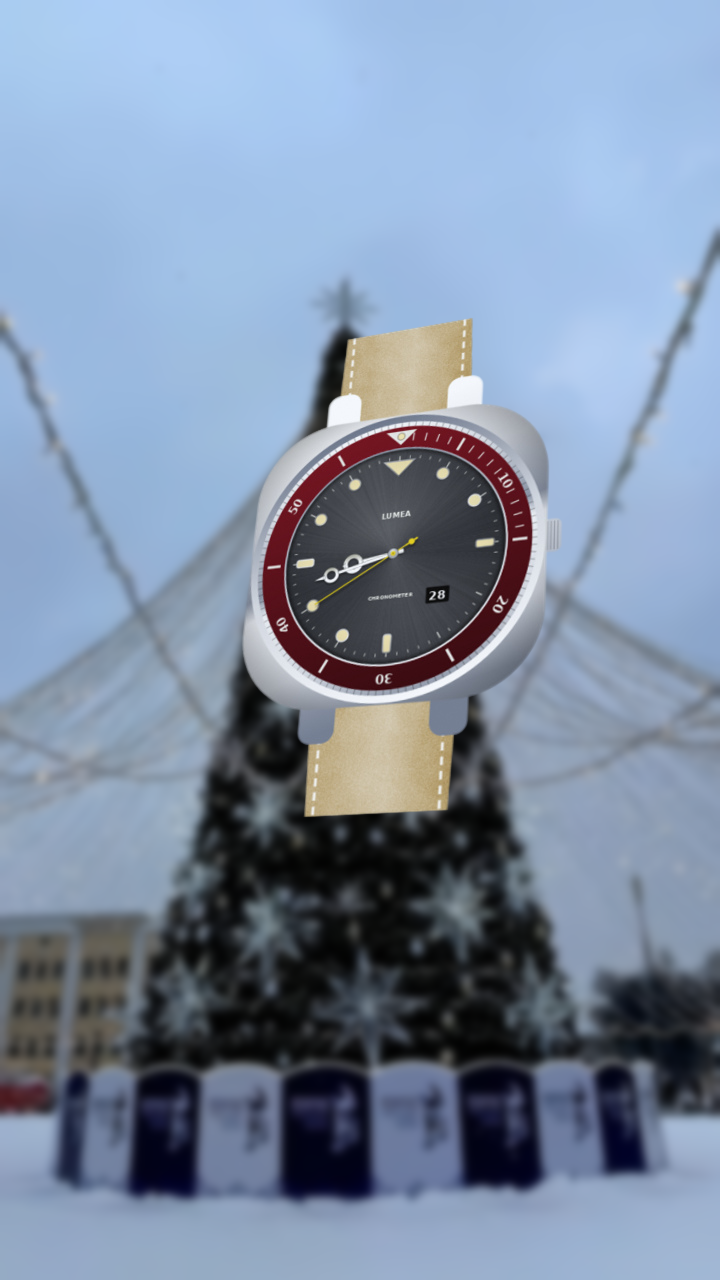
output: 8.42.40
